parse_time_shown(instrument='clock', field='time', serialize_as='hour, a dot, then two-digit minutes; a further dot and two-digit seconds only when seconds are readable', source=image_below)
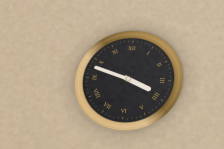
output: 3.48
